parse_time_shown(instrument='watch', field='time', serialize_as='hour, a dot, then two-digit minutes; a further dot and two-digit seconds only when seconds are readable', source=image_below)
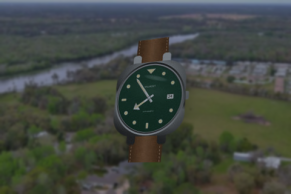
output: 7.54
